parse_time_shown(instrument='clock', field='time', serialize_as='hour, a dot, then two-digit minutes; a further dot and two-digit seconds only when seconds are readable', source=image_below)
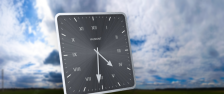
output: 4.31
